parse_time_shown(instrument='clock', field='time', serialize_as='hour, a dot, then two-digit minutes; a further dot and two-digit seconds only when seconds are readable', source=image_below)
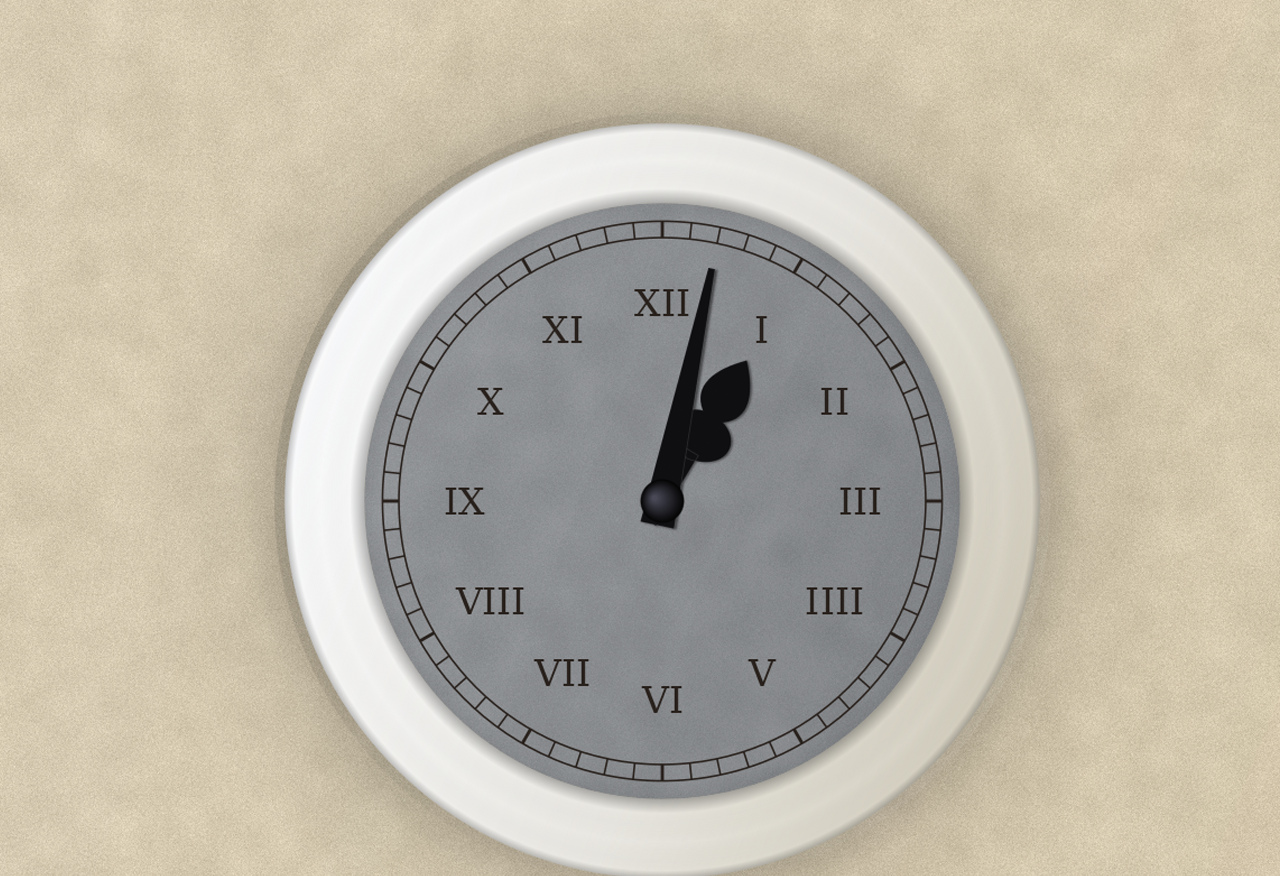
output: 1.02
